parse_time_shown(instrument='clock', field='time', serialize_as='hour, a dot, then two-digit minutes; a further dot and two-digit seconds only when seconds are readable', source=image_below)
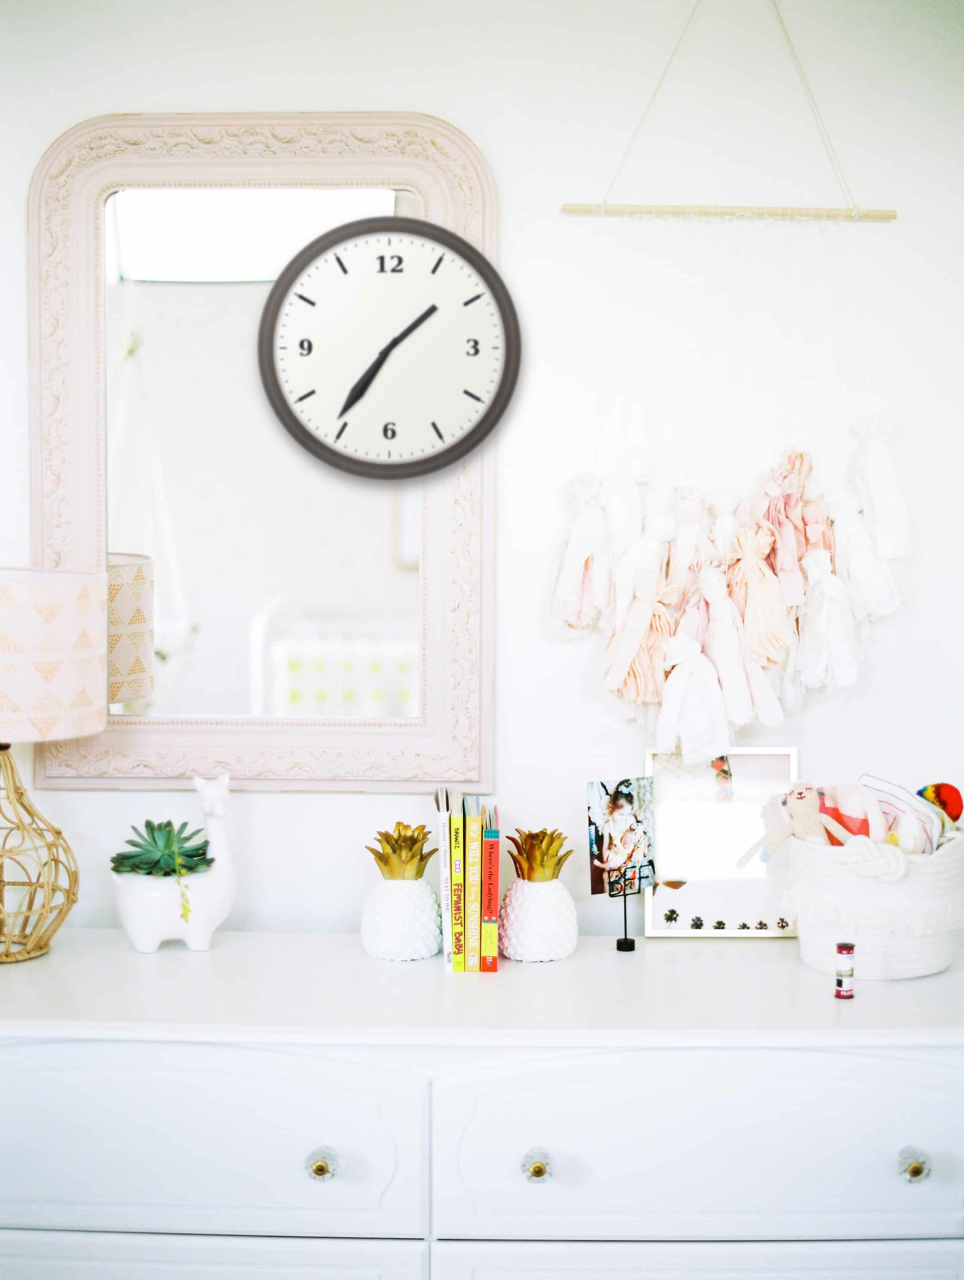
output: 1.36
